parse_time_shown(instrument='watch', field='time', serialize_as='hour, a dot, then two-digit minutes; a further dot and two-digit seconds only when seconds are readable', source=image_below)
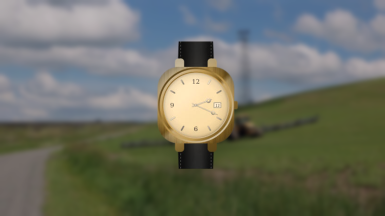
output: 2.19
